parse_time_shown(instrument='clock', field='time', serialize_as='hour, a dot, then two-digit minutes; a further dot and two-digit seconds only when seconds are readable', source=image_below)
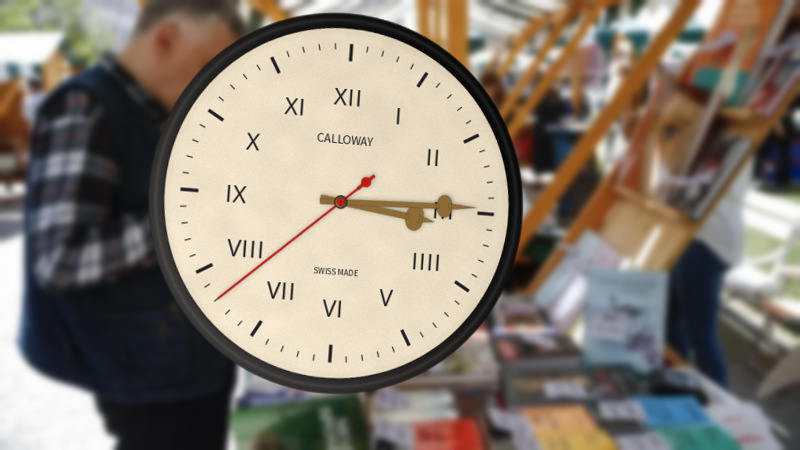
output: 3.14.38
